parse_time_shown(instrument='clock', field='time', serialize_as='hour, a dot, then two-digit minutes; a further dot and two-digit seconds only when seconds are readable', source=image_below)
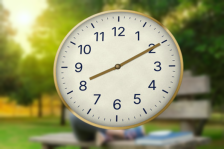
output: 8.10
